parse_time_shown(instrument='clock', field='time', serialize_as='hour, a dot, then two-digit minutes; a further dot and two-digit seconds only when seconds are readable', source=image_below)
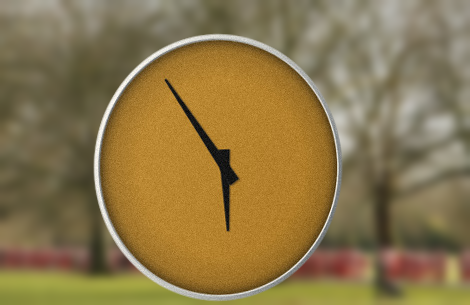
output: 5.54
